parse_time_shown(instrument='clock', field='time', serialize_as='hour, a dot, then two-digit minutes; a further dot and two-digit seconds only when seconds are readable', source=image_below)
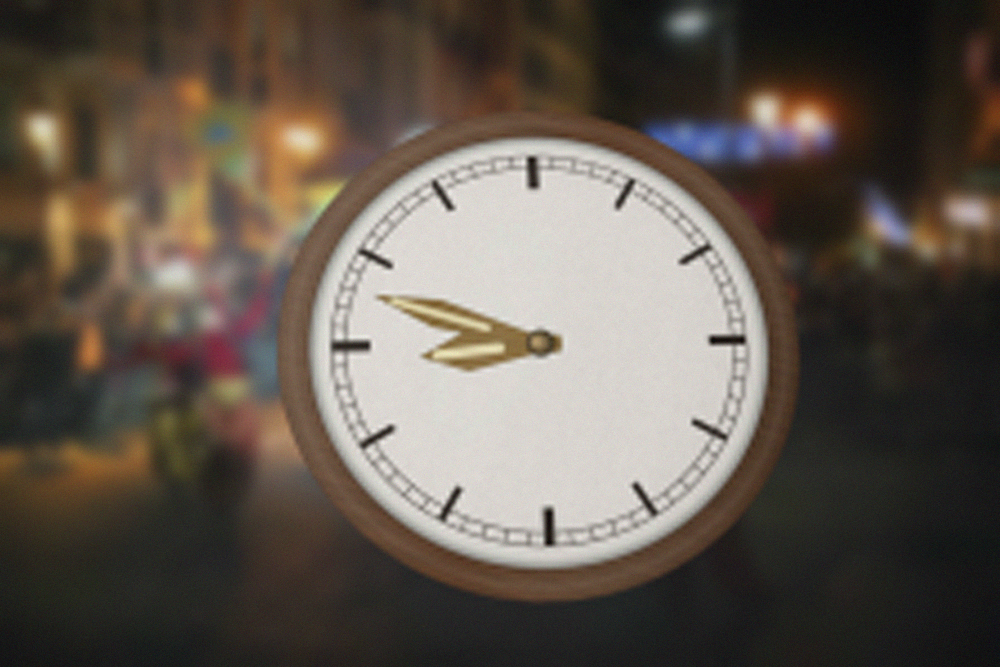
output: 8.48
